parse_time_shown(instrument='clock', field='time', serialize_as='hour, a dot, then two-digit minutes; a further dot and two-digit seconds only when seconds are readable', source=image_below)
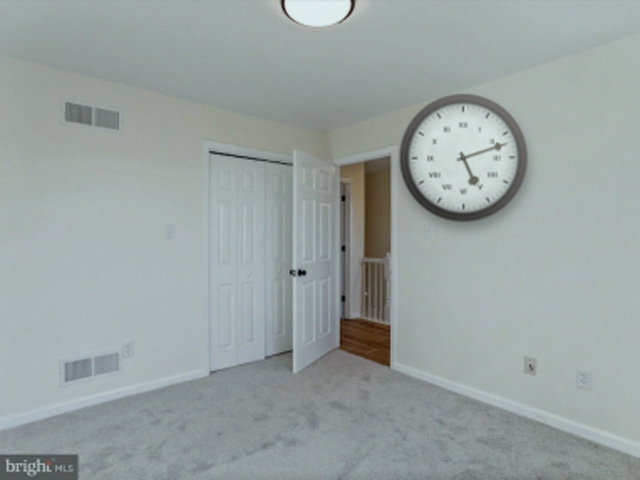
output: 5.12
